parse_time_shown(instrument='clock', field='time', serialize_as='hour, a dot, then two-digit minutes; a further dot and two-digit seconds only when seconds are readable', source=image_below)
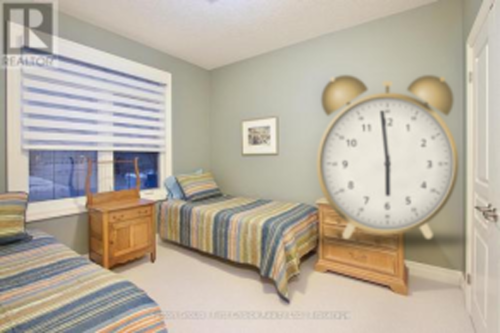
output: 5.59
